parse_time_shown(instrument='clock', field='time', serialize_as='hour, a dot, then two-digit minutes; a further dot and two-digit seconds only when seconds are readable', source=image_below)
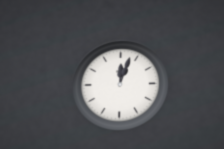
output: 12.03
